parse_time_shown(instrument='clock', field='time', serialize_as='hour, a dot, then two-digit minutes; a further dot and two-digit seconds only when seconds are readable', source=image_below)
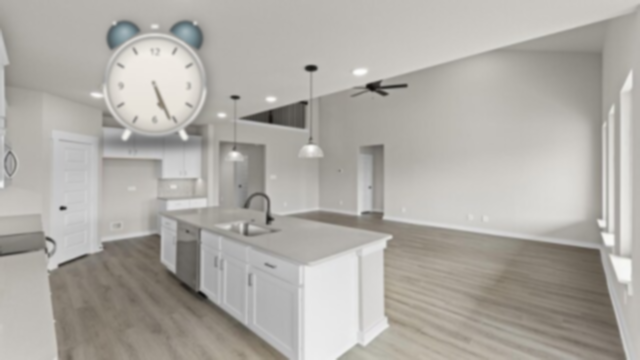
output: 5.26
